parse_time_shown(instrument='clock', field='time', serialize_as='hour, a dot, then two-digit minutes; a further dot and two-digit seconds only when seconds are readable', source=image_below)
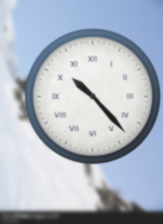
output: 10.23
